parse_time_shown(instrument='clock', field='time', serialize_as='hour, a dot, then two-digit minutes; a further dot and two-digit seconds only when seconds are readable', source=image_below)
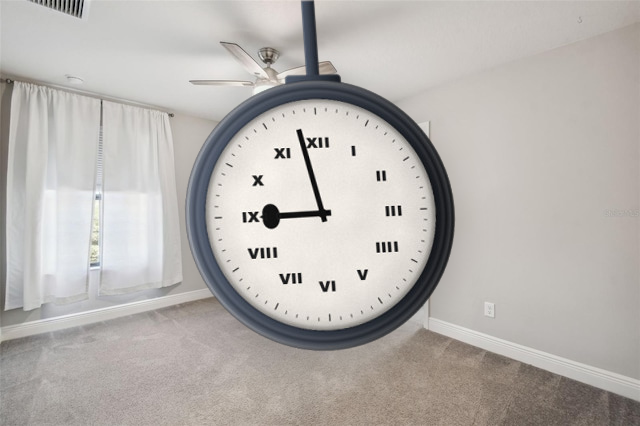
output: 8.58
